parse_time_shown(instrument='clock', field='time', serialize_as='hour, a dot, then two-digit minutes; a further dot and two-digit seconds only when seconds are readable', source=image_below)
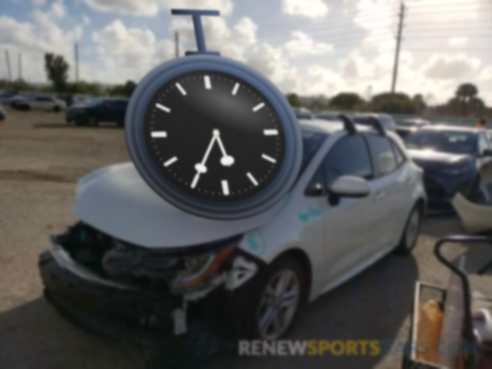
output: 5.35
